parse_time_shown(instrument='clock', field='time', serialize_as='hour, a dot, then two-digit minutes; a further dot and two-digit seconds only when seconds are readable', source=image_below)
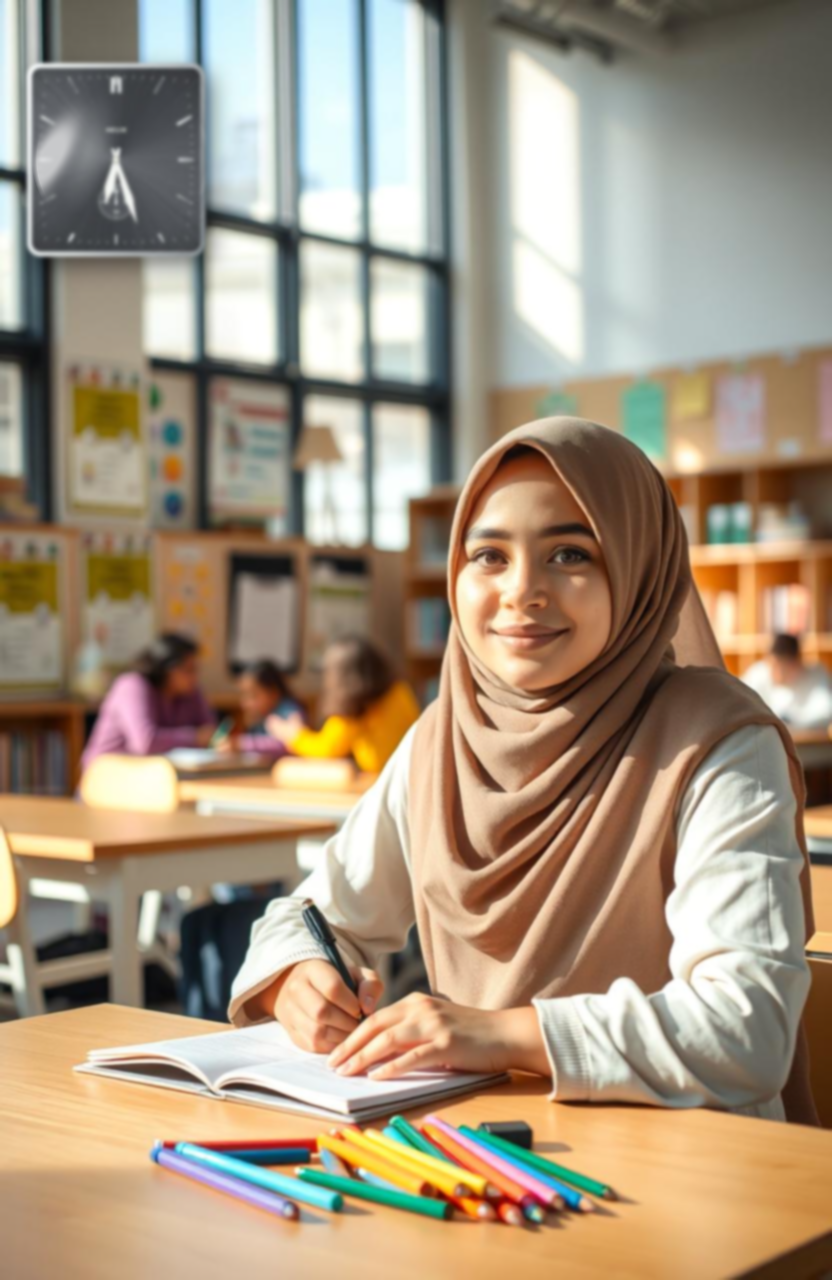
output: 6.27
